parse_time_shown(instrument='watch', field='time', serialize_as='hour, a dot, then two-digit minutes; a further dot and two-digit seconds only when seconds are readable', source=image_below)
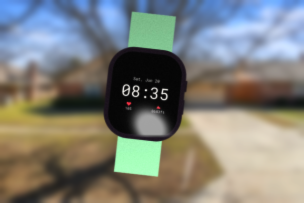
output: 8.35
